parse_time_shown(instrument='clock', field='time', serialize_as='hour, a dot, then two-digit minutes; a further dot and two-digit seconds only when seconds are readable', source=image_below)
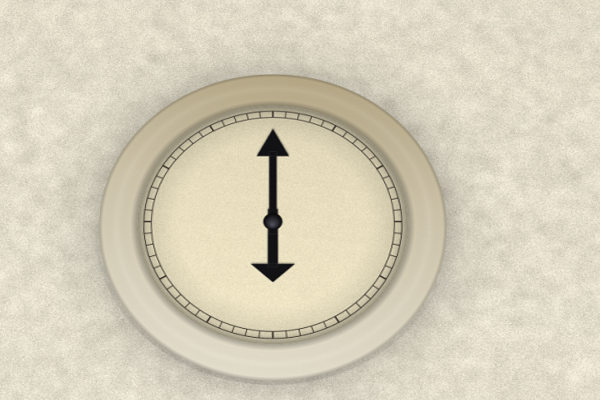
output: 6.00
